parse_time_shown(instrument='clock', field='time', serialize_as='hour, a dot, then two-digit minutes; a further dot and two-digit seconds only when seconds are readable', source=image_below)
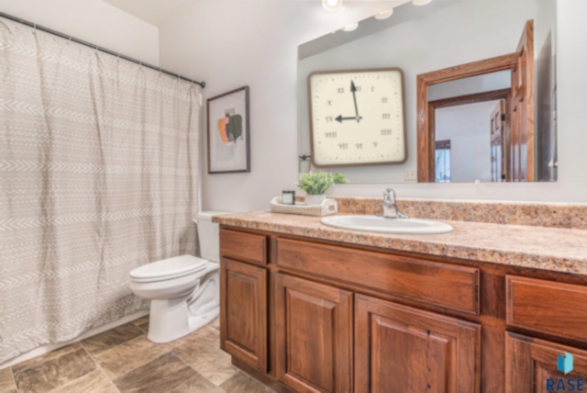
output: 8.59
